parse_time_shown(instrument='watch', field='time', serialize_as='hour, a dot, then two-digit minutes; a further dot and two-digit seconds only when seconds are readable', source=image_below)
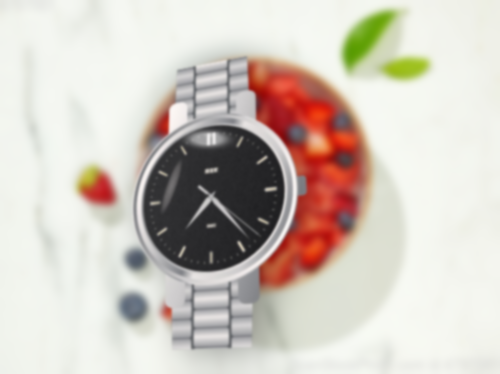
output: 7.23.22
